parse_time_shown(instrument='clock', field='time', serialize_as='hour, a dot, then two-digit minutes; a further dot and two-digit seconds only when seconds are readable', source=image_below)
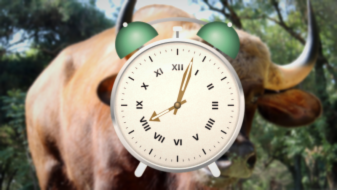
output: 8.03
